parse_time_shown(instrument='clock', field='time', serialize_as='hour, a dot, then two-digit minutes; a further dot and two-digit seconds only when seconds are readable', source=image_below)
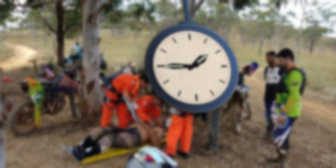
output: 1.45
